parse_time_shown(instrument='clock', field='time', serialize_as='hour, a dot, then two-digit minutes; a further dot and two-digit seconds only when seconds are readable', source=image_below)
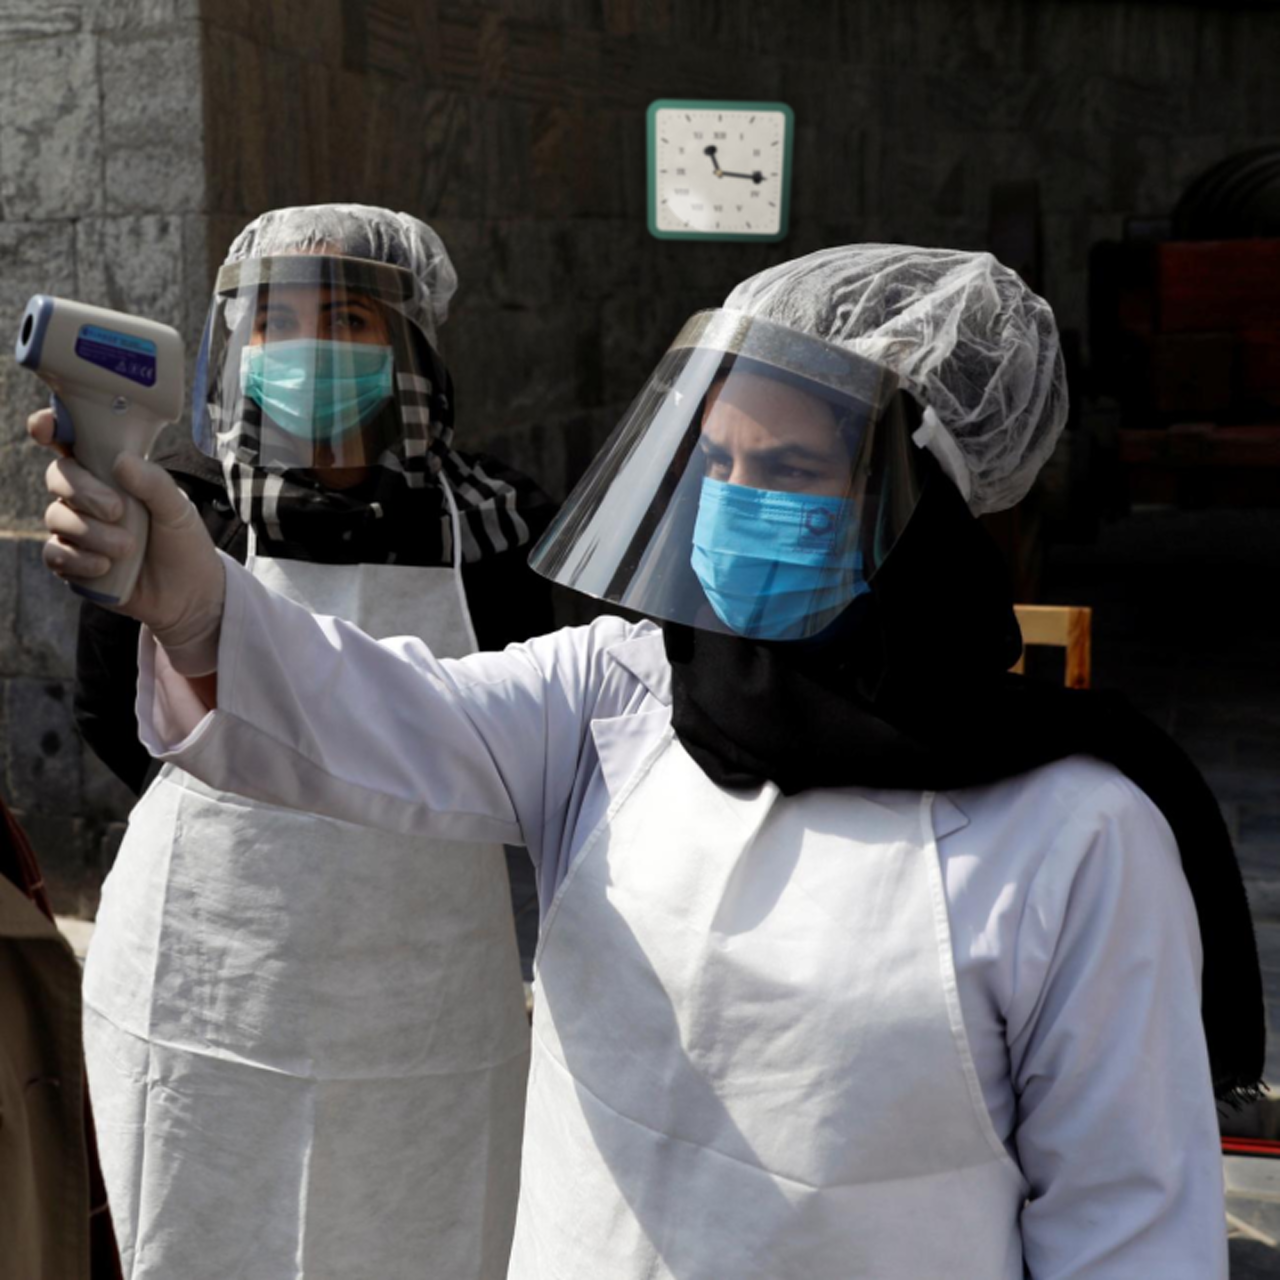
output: 11.16
